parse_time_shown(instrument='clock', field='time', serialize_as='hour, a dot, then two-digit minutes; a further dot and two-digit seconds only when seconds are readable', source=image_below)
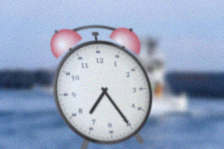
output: 7.25
